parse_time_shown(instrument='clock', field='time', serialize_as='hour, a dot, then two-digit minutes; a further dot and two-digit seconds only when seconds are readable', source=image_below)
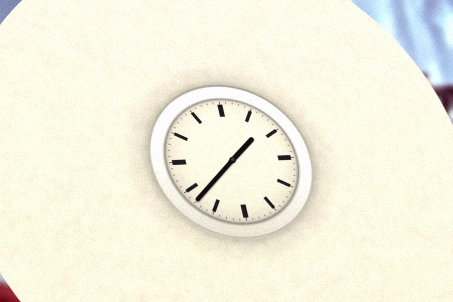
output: 1.38
